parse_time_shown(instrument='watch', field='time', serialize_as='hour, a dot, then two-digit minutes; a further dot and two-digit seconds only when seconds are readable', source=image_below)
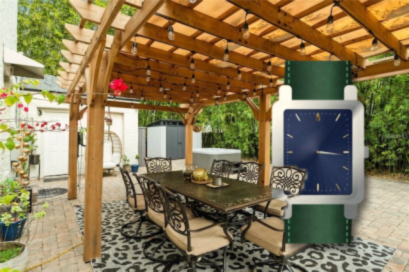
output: 3.16
